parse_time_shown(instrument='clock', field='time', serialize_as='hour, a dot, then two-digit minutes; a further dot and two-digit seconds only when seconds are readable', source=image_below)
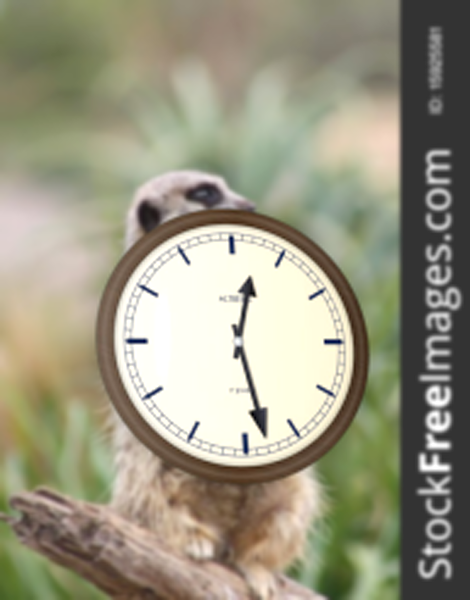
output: 12.28
